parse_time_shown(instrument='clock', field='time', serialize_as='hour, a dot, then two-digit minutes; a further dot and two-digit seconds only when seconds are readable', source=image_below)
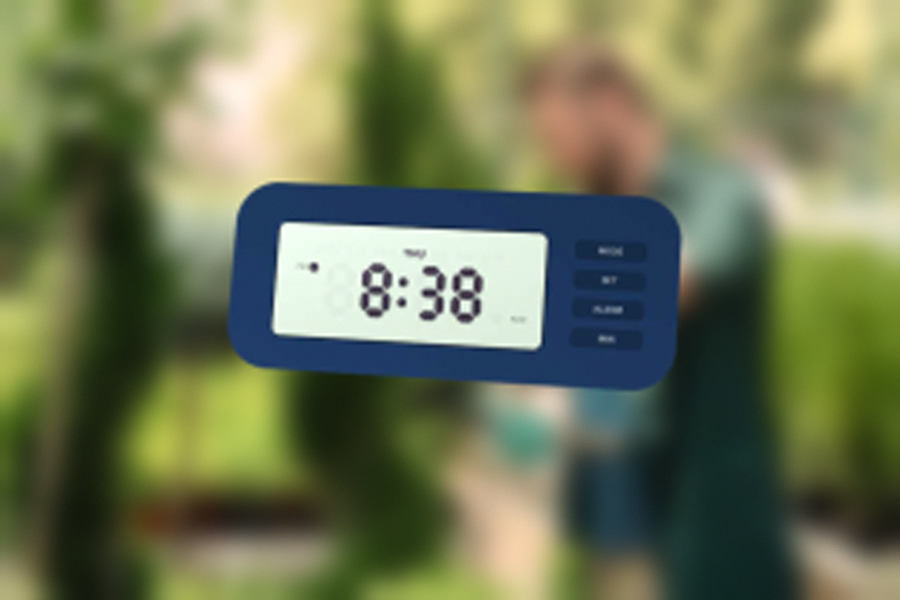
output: 8.38
